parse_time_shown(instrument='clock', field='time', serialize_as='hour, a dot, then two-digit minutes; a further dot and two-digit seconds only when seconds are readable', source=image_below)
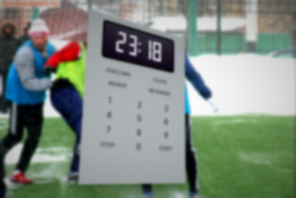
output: 23.18
